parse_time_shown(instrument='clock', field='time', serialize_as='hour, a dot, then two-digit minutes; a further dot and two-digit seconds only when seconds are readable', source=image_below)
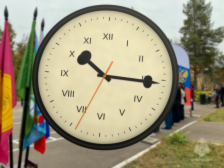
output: 10.15.34
